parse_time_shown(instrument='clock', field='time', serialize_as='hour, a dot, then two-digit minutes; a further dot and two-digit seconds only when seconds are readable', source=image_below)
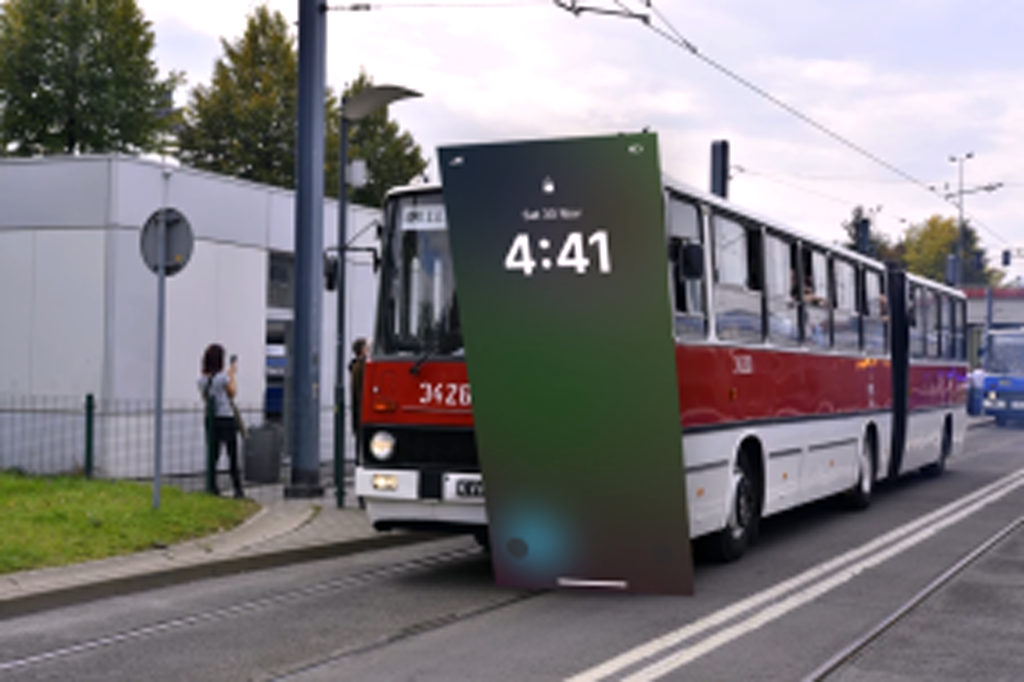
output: 4.41
